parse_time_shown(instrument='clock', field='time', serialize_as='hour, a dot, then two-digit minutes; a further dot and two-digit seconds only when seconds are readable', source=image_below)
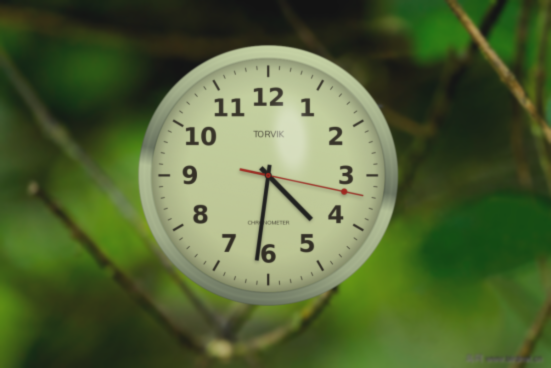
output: 4.31.17
